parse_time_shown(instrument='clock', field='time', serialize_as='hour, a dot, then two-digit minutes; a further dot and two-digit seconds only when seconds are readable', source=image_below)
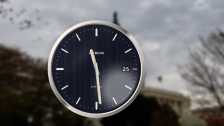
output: 11.29
